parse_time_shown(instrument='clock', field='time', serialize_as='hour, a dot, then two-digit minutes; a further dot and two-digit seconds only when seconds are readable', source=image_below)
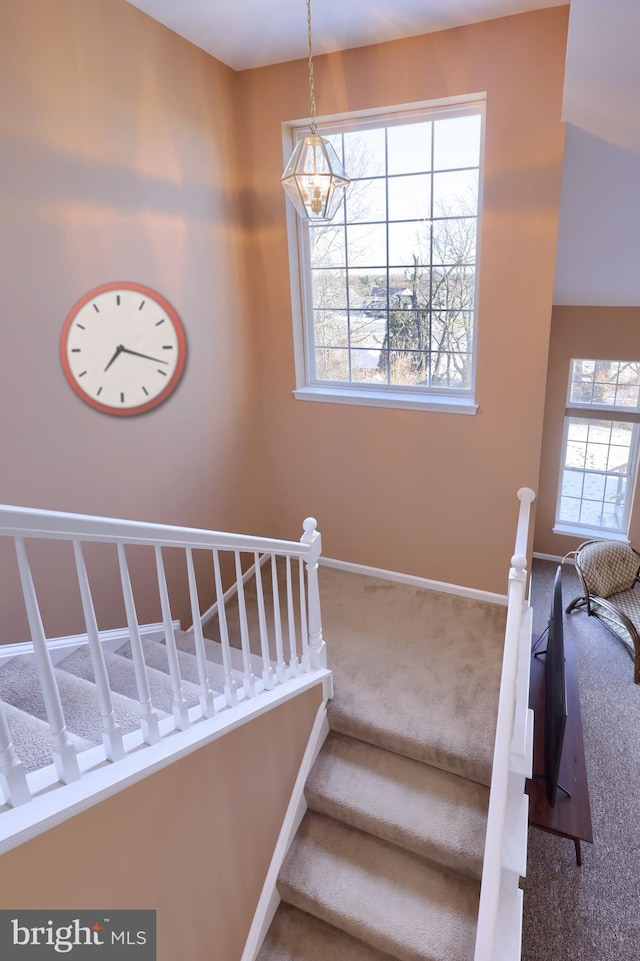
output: 7.18
